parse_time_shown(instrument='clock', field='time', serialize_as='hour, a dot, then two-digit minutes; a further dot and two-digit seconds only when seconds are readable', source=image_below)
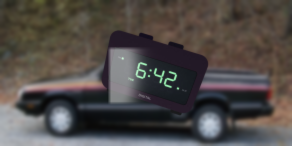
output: 6.42
